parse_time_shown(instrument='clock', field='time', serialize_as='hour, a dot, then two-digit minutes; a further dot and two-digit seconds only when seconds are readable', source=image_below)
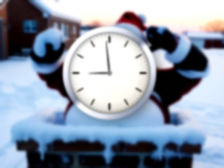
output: 8.59
